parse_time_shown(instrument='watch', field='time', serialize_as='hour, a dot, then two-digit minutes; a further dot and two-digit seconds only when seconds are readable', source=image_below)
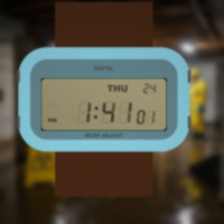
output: 1.41.01
